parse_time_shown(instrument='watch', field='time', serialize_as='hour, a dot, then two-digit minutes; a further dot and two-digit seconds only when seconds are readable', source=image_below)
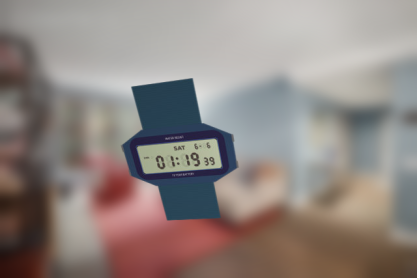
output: 1.19.39
